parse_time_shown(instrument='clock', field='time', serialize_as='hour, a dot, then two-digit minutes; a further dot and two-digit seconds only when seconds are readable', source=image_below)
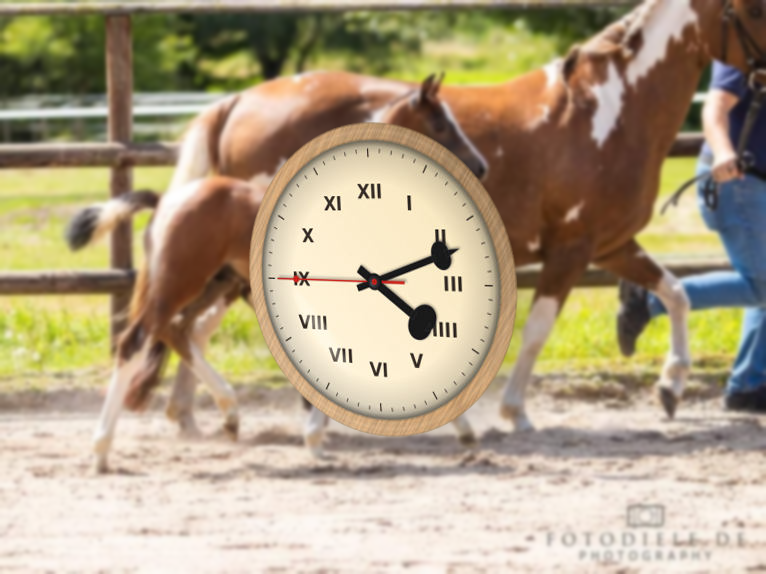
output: 4.11.45
